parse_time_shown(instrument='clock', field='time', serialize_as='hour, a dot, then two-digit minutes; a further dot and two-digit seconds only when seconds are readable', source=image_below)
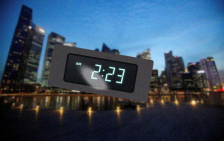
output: 2.23
